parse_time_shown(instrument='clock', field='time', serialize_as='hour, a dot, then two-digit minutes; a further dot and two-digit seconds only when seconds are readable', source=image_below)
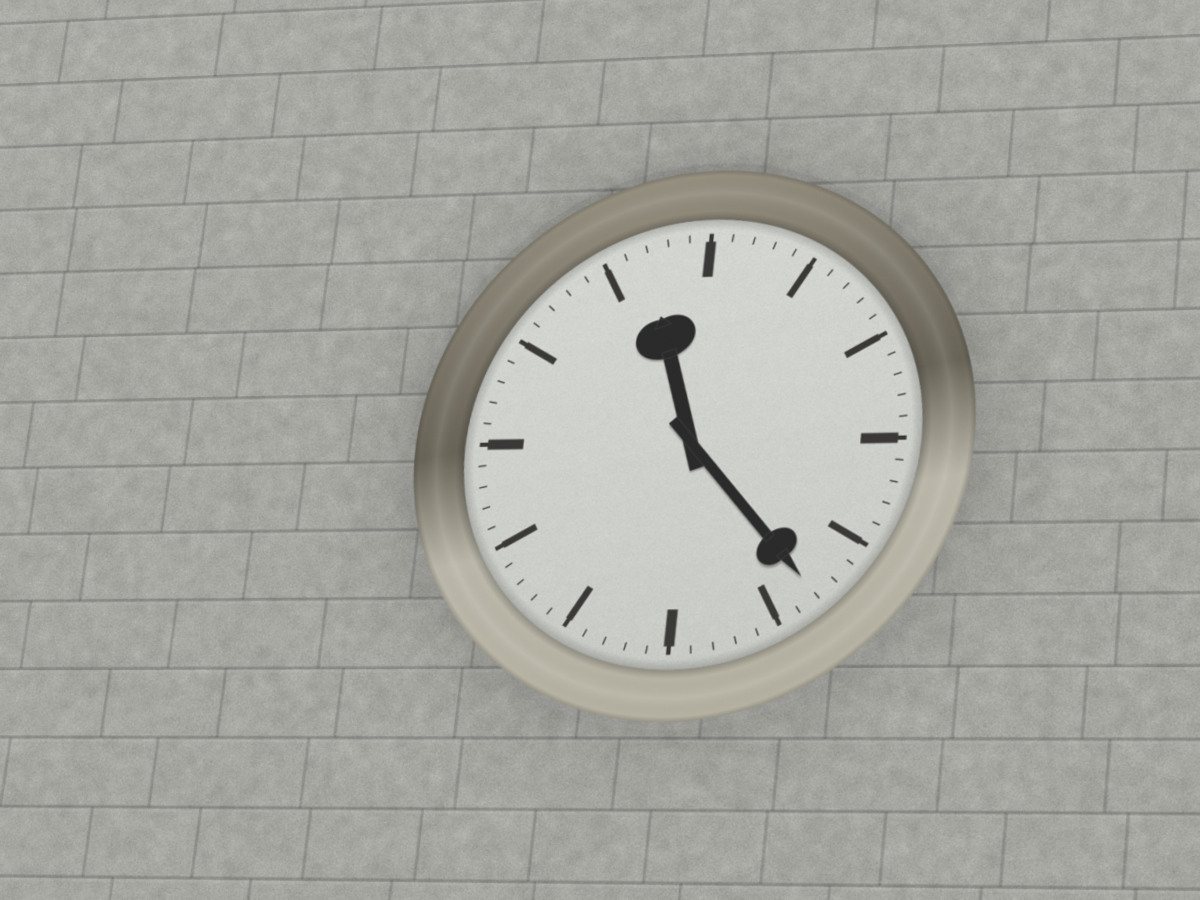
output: 11.23
